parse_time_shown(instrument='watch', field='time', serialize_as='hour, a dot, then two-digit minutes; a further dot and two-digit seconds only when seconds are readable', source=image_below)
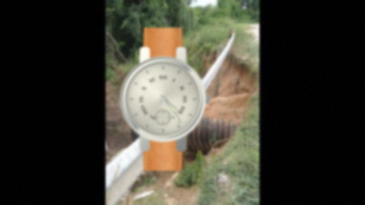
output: 4.24
